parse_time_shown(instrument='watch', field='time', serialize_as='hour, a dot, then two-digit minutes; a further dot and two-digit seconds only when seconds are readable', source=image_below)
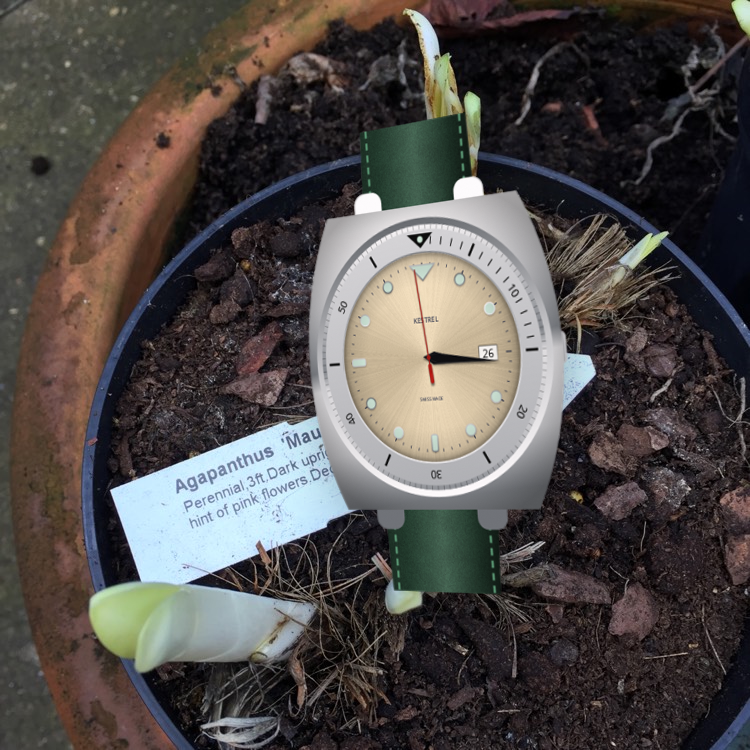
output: 3.15.59
